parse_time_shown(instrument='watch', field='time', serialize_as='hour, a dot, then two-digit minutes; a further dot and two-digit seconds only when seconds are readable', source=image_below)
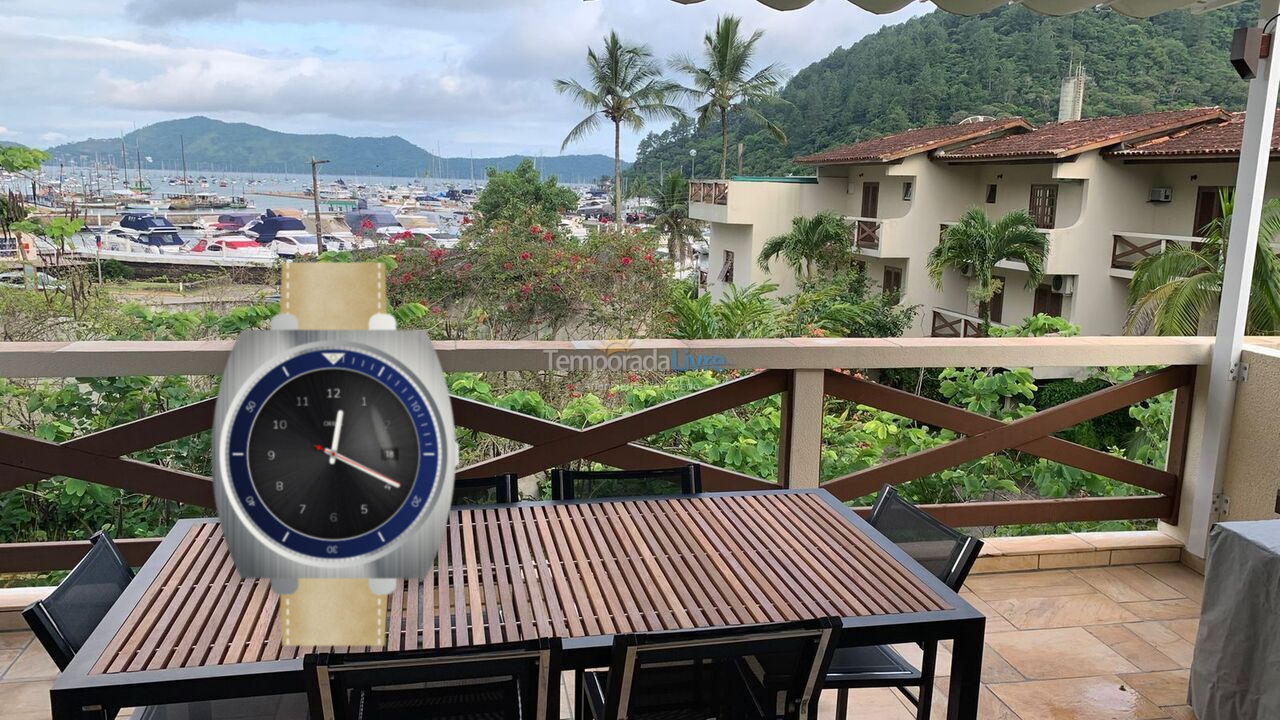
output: 12.19.19
